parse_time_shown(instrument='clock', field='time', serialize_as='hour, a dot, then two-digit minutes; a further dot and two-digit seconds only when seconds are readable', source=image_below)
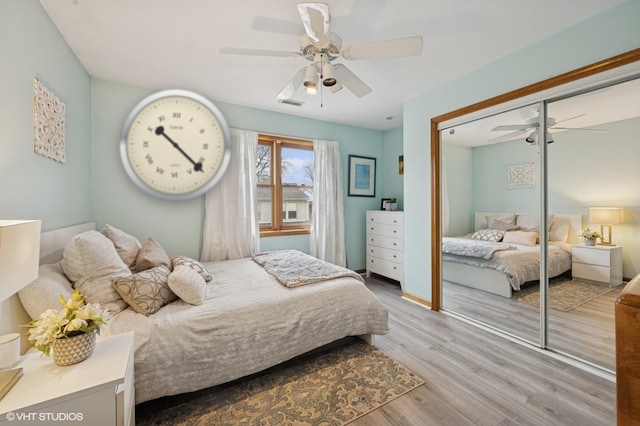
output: 10.22
